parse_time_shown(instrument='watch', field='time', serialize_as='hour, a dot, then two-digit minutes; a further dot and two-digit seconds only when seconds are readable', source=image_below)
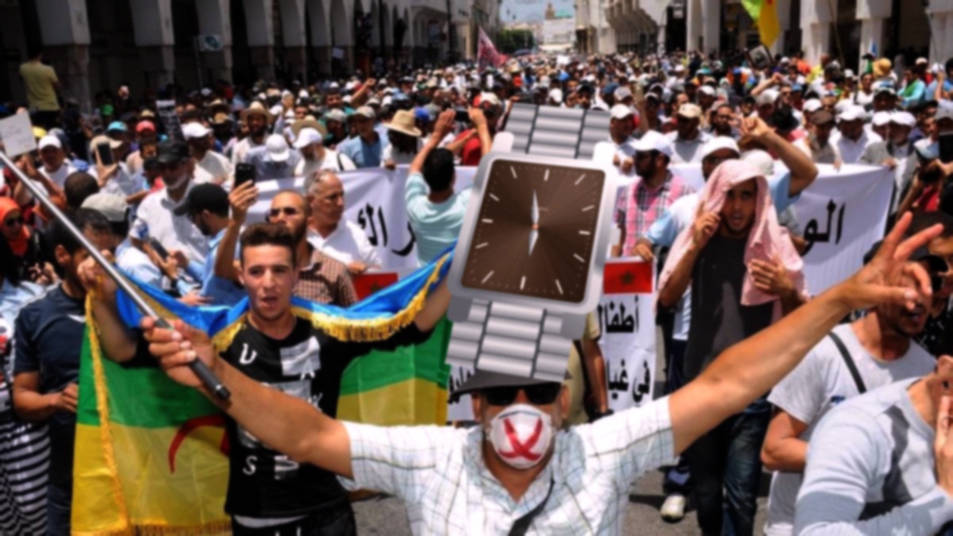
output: 5.58
